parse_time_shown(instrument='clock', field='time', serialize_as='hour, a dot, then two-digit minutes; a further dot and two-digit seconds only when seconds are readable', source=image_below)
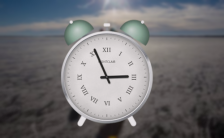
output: 2.56
